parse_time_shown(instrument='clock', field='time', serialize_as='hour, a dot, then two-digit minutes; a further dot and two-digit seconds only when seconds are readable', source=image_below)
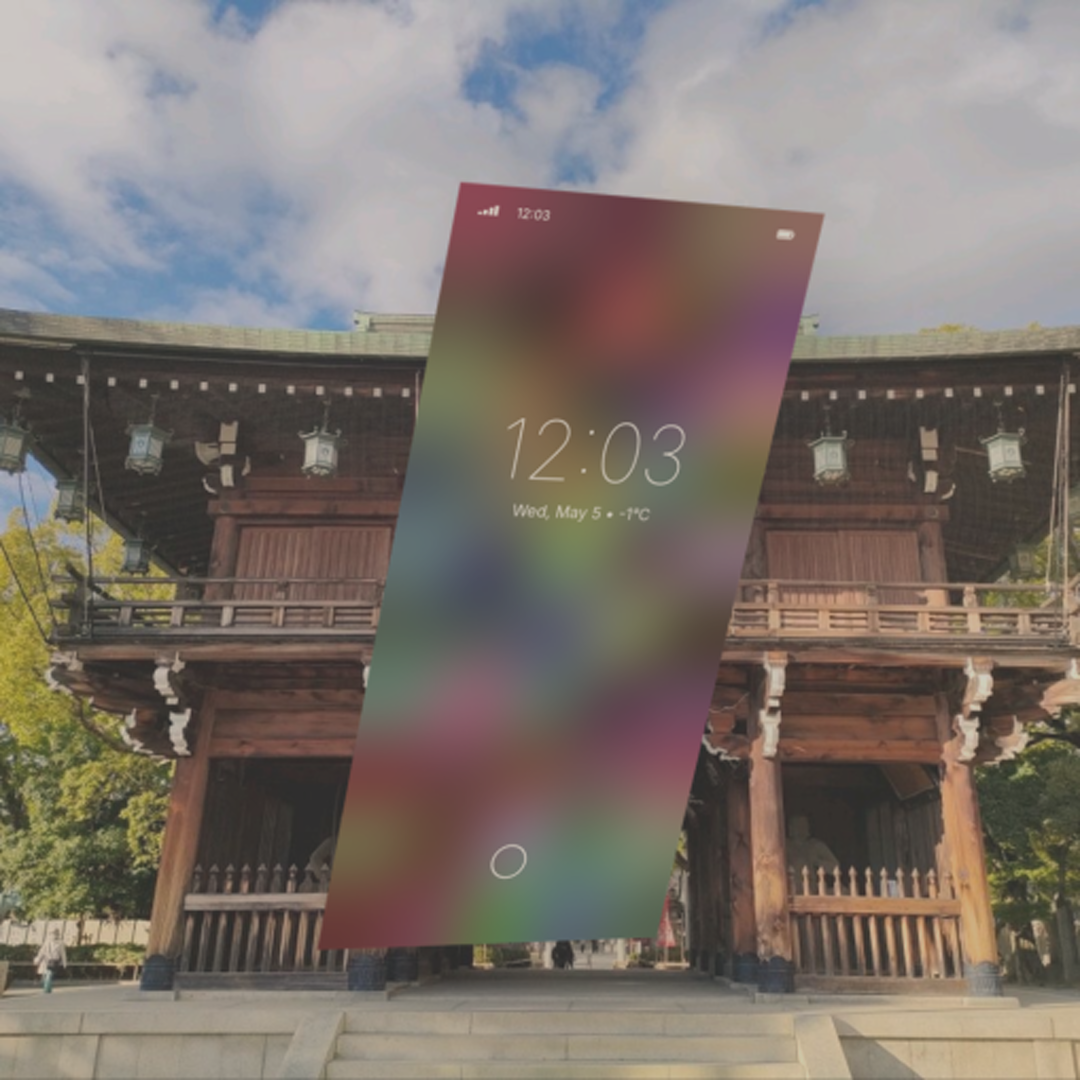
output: 12.03
